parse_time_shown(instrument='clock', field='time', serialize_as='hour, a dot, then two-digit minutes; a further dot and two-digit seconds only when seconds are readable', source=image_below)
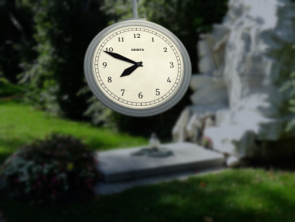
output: 7.49
